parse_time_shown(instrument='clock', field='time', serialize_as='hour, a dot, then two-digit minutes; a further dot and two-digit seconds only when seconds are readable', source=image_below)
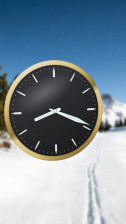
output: 8.19
